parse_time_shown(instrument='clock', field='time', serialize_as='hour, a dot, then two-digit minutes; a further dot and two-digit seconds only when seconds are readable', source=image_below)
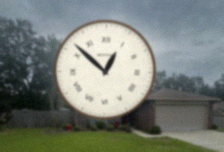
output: 12.52
